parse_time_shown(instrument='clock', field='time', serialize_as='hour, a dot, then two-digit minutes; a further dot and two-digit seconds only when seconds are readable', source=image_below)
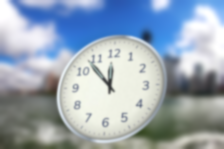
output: 11.53
